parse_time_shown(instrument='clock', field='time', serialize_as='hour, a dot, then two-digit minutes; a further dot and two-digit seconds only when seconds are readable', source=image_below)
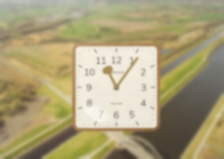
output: 11.06
